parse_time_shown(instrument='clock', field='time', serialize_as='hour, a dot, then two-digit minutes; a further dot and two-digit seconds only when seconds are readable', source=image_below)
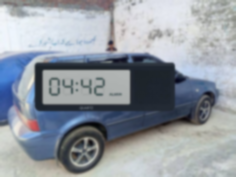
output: 4.42
